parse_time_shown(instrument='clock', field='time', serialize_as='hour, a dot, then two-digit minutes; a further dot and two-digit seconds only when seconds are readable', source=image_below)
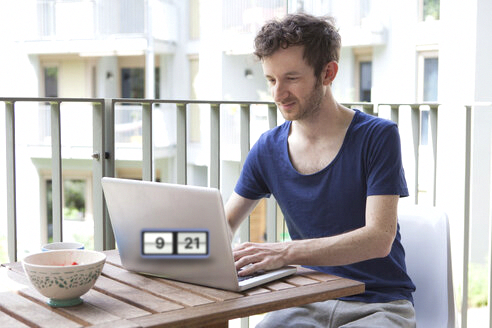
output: 9.21
